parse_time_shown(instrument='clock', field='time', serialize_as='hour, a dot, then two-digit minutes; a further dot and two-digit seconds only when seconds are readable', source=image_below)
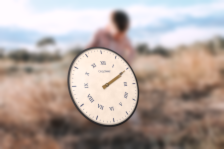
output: 2.10
